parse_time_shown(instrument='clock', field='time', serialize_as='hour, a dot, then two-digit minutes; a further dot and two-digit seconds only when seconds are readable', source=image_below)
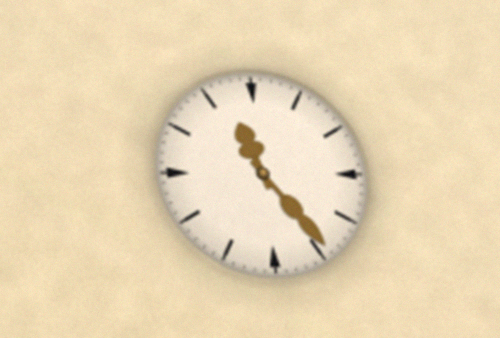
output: 11.24
